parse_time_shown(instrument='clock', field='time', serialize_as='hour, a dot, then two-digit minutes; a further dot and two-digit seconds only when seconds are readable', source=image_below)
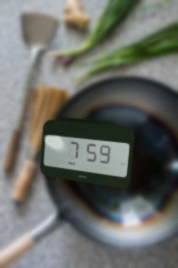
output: 7.59
